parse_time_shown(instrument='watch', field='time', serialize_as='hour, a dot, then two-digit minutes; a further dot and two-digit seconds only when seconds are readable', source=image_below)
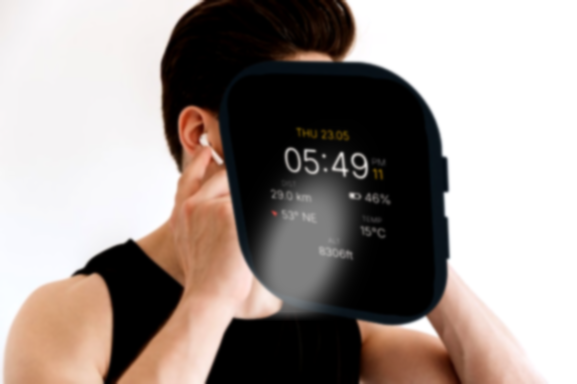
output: 5.49.11
